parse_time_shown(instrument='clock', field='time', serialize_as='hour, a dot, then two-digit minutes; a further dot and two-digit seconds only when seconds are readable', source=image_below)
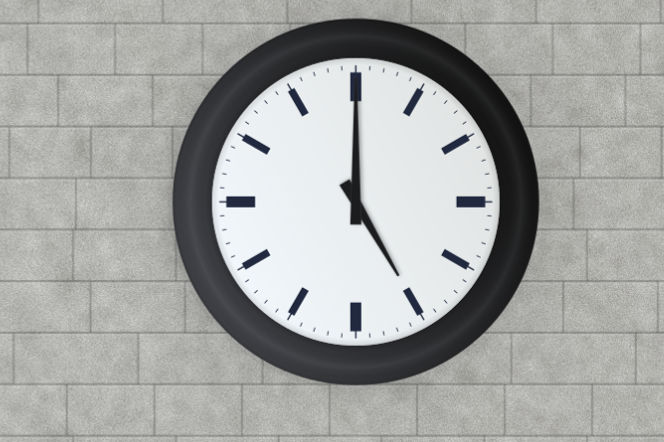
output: 5.00
